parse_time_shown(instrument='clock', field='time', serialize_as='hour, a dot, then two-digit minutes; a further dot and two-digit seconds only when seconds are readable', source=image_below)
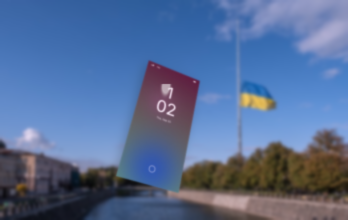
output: 1.02
